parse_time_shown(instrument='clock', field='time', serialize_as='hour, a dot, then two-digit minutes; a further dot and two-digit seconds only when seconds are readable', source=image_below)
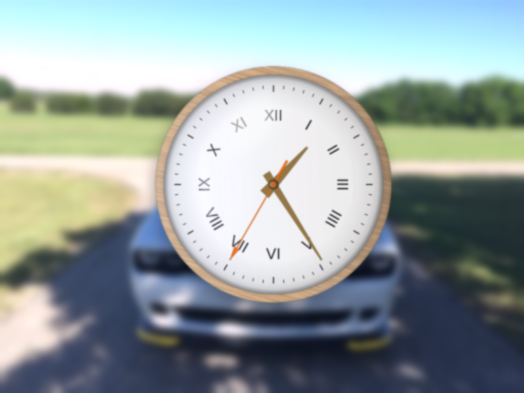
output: 1.24.35
